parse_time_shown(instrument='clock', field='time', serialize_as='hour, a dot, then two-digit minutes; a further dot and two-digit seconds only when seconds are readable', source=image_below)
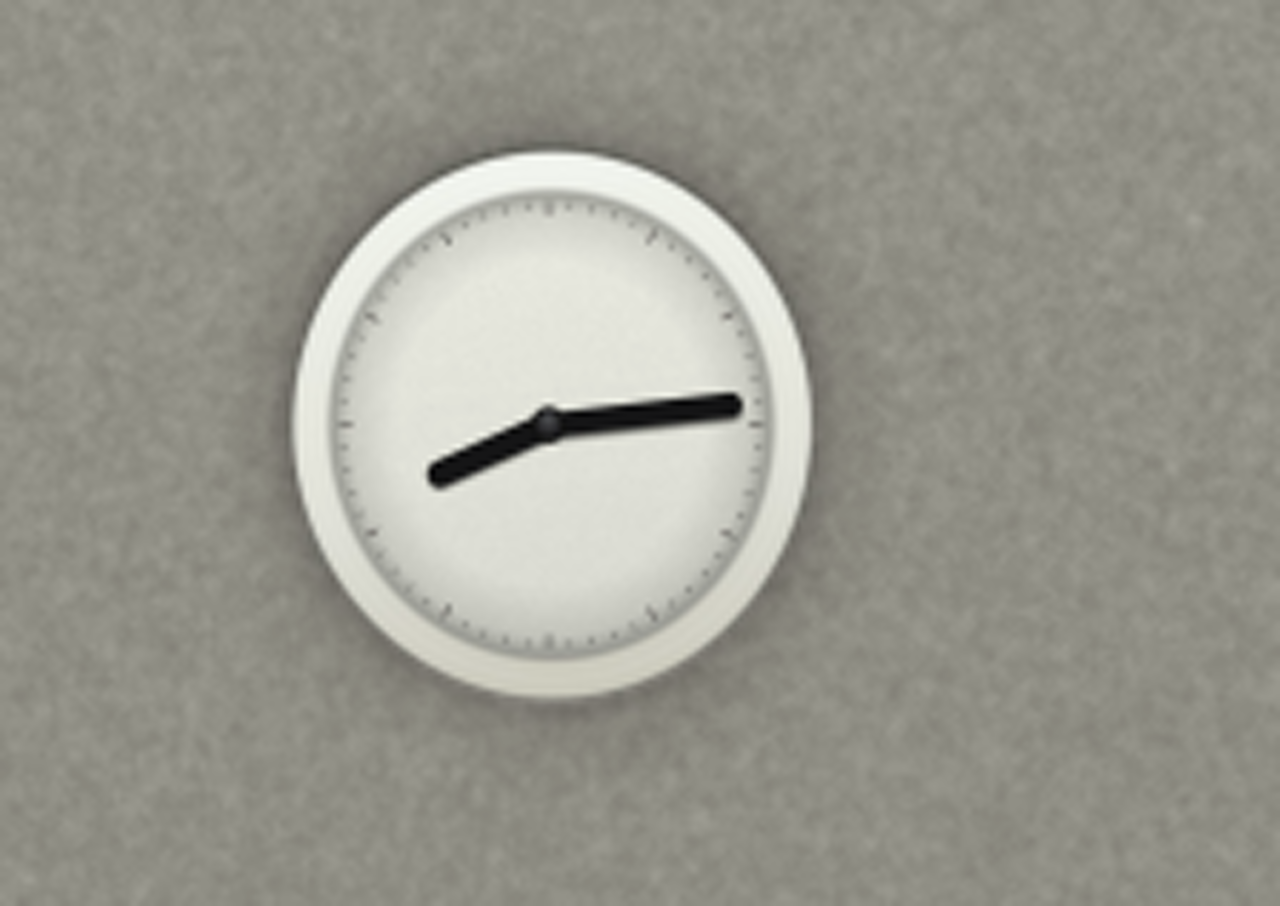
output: 8.14
